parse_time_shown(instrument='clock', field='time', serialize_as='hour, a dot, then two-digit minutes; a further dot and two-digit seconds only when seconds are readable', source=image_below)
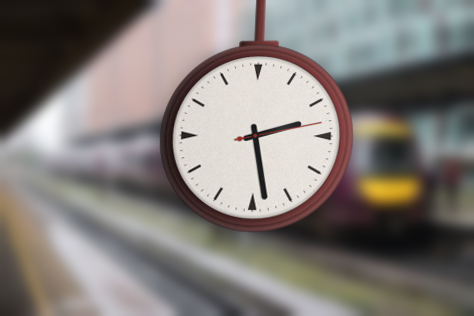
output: 2.28.13
